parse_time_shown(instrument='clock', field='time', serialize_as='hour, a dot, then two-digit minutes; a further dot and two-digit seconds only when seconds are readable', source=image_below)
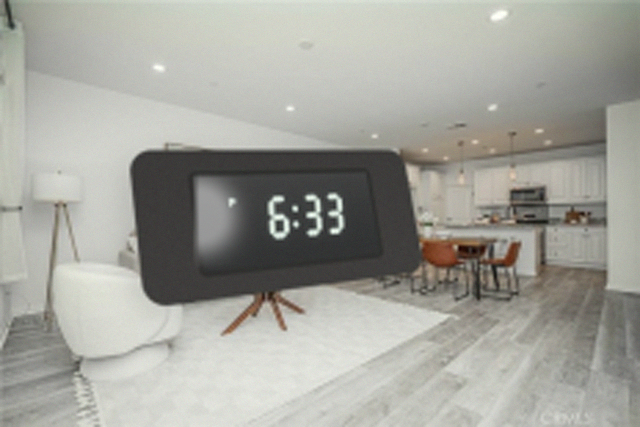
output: 6.33
